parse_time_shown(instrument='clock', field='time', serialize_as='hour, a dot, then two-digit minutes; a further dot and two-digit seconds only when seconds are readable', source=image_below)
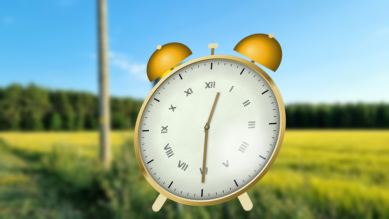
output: 12.30
